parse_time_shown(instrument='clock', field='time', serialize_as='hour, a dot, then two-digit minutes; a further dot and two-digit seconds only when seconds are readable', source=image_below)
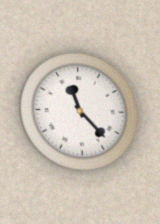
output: 11.23
